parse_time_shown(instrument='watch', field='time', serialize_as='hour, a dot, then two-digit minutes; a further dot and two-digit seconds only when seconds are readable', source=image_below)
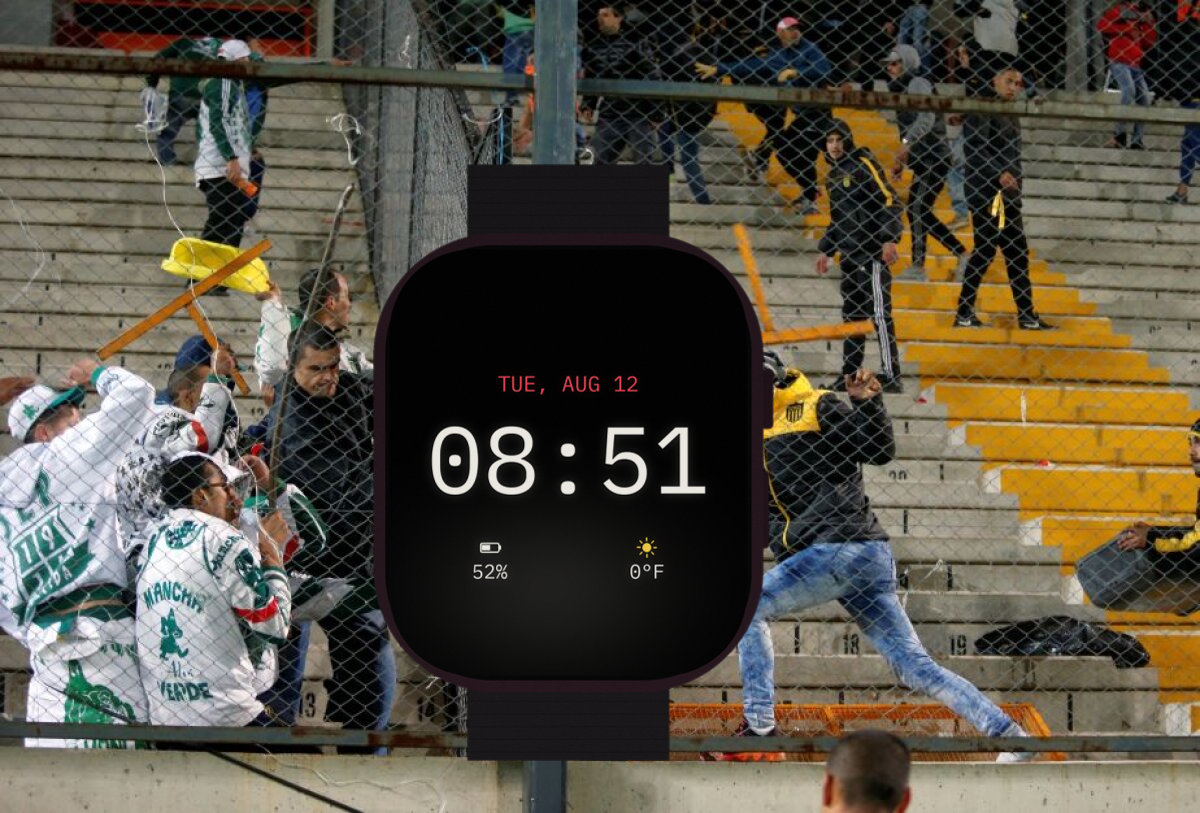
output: 8.51
